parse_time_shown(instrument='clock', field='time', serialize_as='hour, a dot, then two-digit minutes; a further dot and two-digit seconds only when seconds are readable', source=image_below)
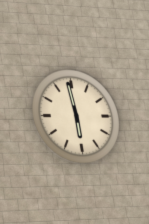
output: 5.59
